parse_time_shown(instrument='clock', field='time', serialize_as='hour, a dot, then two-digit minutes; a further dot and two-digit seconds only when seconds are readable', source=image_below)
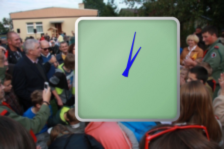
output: 1.02
